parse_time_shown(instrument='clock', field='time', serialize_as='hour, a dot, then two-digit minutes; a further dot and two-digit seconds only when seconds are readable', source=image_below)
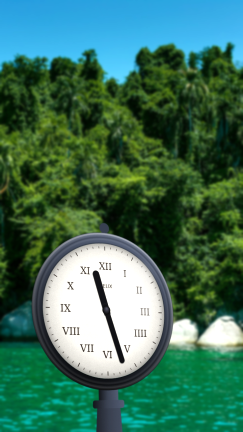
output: 11.27
